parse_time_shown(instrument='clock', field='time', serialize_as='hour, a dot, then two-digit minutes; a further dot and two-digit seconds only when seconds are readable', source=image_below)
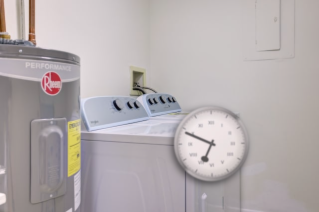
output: 6.49
